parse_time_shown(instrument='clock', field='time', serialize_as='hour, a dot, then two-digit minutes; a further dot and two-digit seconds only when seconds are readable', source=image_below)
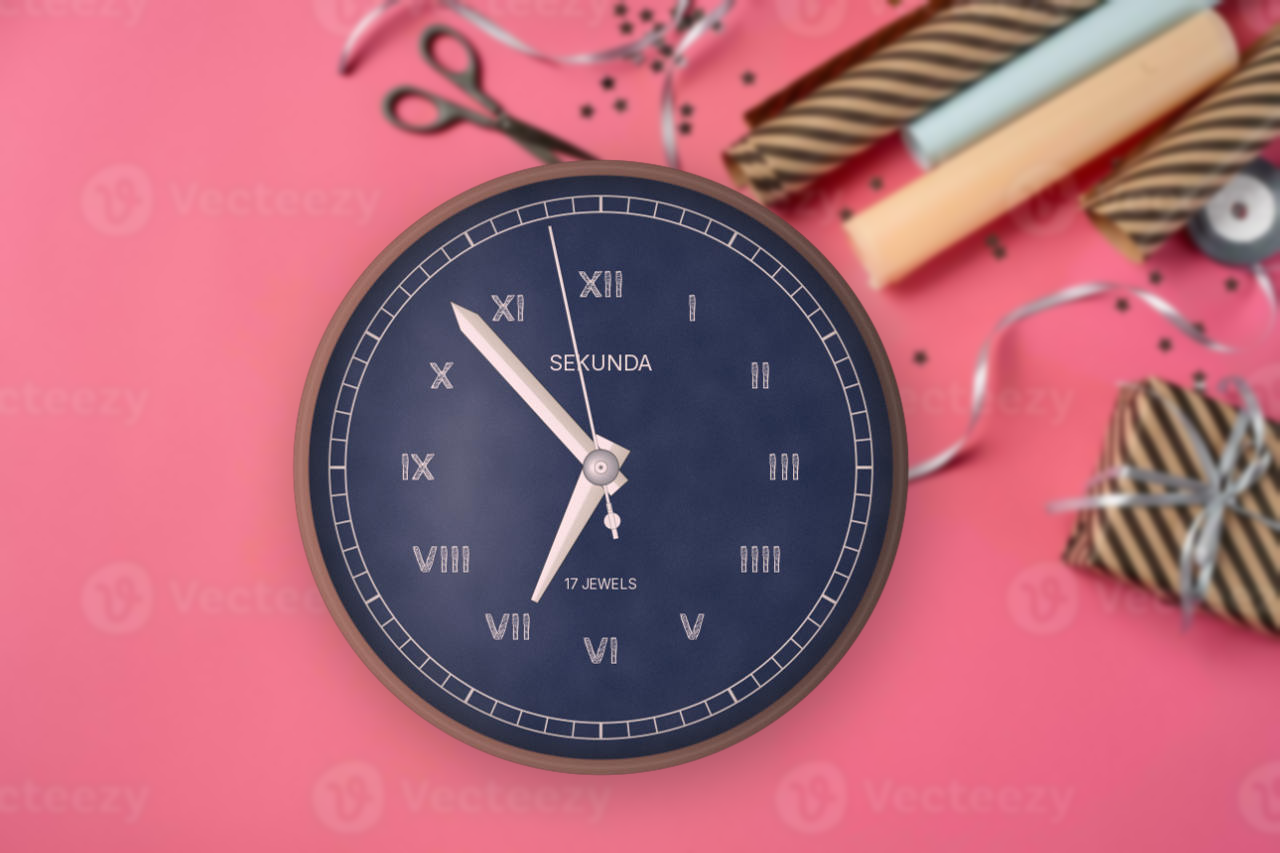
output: 6.52.58
